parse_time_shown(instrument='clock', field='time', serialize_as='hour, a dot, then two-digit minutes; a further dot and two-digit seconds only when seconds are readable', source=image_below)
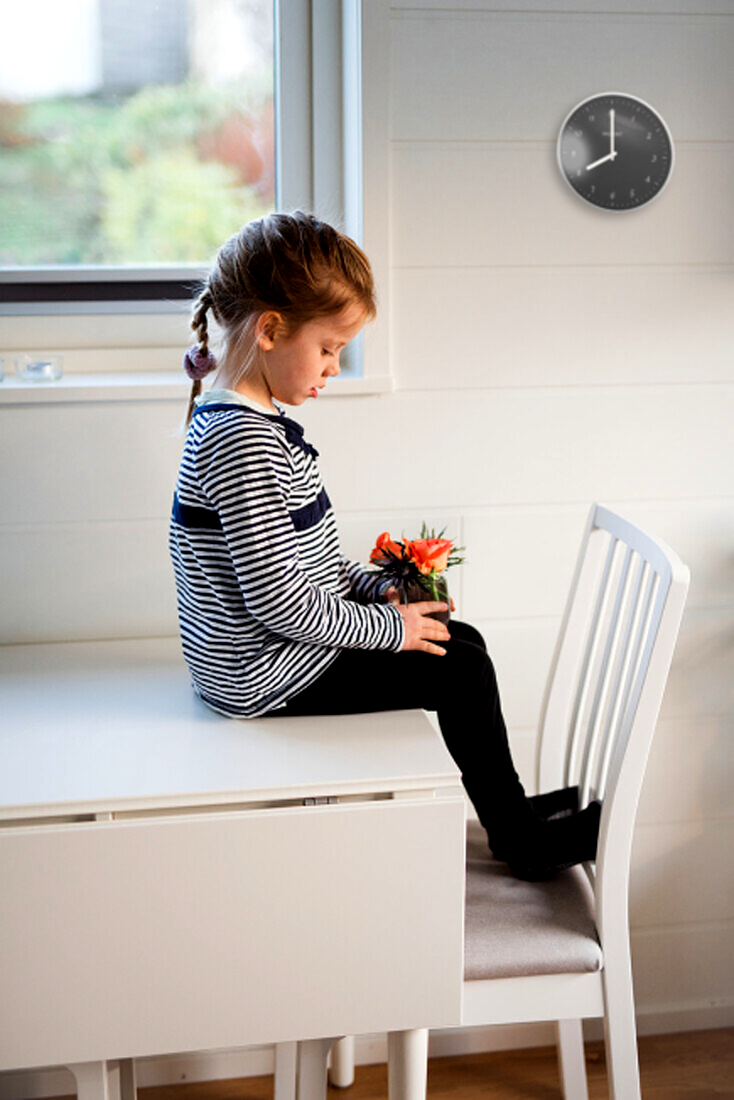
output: 8.00
